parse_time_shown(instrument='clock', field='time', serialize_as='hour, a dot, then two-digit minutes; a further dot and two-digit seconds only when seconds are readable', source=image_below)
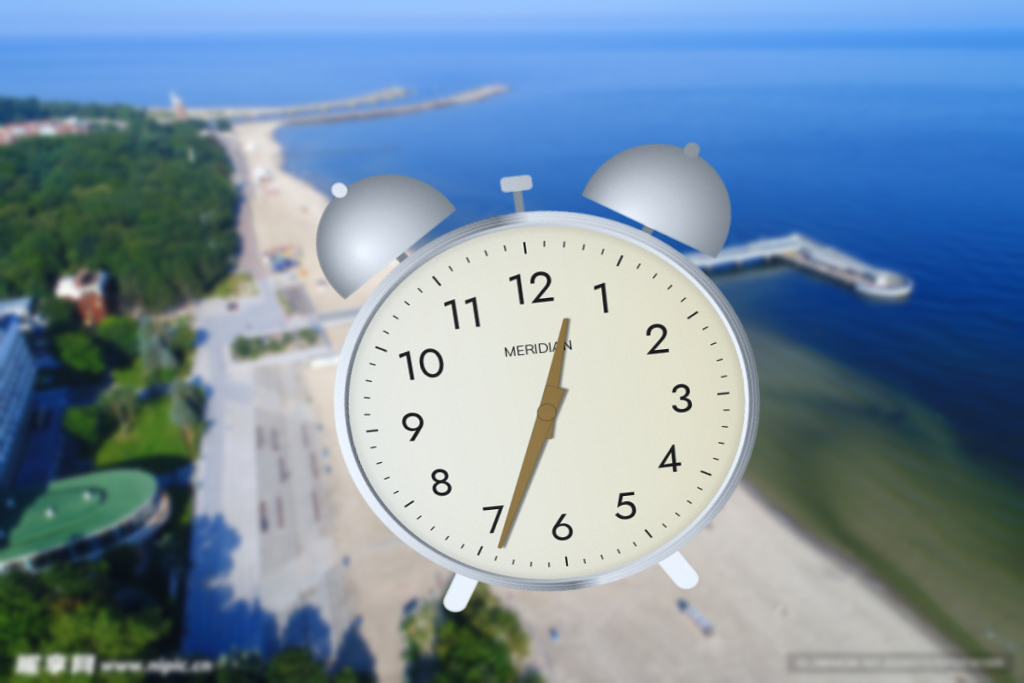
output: 12.34
